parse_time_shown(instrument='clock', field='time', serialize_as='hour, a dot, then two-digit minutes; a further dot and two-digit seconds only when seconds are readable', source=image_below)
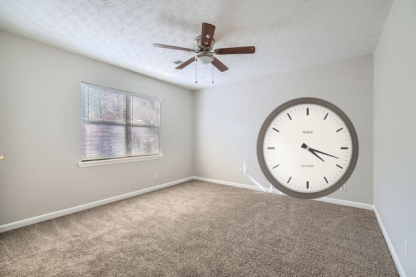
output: 4.18
